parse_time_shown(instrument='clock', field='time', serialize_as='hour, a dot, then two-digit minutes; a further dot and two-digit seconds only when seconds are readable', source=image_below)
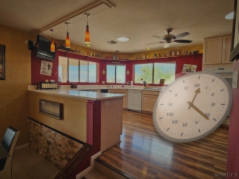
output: 12.21
